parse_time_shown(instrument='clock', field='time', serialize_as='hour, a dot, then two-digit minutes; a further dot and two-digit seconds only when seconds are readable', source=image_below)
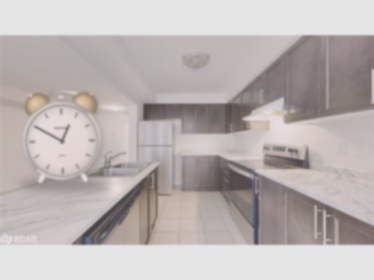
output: 12.50
